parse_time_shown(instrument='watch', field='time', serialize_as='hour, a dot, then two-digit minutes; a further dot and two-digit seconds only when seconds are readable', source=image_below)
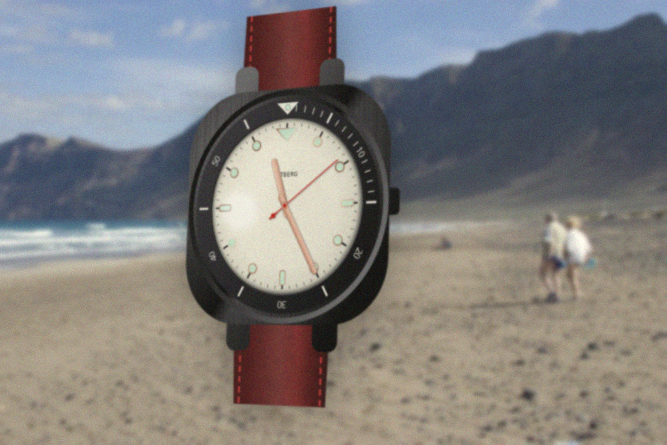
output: 11.25.09
